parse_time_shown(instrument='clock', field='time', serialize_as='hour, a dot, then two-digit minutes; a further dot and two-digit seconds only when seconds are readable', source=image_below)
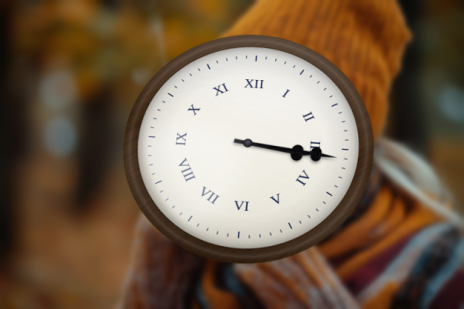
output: 3.16
